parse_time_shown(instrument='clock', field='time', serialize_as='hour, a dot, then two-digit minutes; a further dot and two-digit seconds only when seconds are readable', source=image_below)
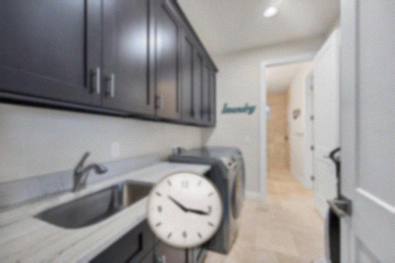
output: 10.17
